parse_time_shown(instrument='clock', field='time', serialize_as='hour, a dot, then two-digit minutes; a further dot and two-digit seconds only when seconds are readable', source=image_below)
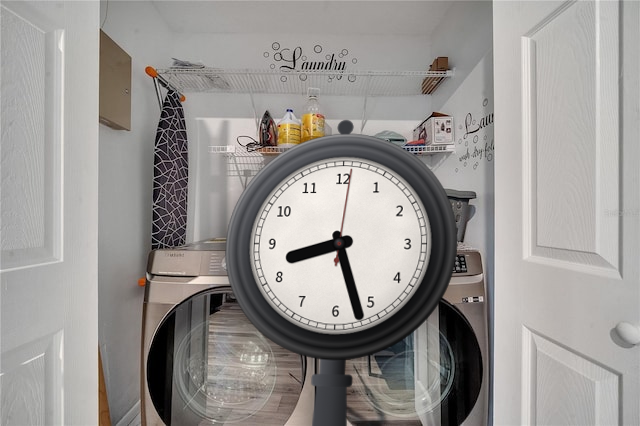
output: 8.27.01
